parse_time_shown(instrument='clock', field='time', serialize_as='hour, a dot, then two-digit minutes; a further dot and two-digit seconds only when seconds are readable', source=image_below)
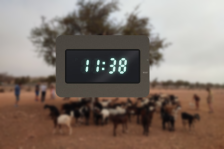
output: 11.38
